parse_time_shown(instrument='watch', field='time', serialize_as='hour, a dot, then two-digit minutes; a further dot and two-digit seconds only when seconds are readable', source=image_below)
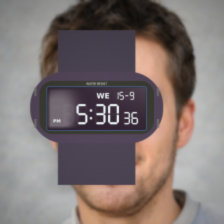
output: 5.30.36
